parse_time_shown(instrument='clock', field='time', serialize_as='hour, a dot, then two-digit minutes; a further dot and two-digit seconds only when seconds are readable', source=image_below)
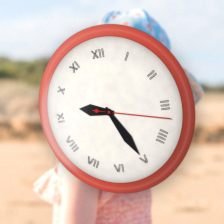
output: 9.25.17
